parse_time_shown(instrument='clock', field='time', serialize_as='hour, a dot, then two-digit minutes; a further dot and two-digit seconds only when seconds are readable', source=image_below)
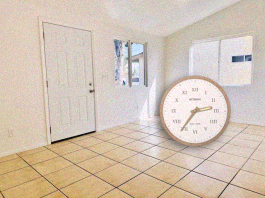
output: 2.36
